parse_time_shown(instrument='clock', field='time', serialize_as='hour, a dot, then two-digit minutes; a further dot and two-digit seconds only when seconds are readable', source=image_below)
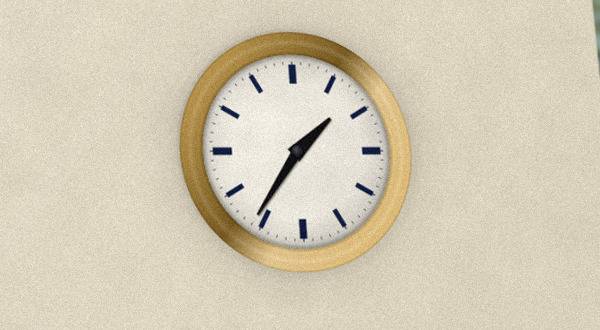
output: 1.36
